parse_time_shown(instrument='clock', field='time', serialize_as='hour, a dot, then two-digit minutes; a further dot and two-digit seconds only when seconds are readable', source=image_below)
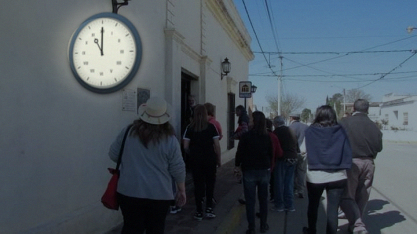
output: 11.00
